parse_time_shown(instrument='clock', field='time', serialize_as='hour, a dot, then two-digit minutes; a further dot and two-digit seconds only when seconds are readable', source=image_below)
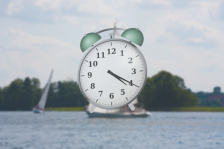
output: 4.20
